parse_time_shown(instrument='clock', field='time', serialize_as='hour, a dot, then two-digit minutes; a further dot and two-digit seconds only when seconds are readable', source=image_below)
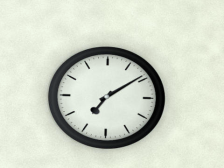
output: 7.09
